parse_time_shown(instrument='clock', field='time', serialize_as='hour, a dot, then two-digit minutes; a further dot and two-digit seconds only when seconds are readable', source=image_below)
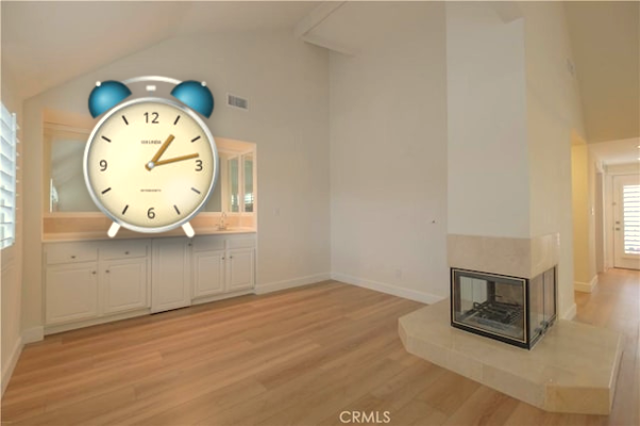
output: 1.13
